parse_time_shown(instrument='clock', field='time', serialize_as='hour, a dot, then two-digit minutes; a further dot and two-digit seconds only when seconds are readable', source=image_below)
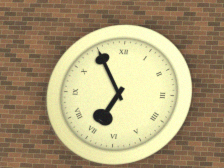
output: 6.55
